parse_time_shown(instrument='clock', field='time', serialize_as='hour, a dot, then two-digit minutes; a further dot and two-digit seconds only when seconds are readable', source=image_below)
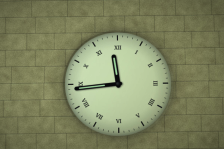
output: 11.44
